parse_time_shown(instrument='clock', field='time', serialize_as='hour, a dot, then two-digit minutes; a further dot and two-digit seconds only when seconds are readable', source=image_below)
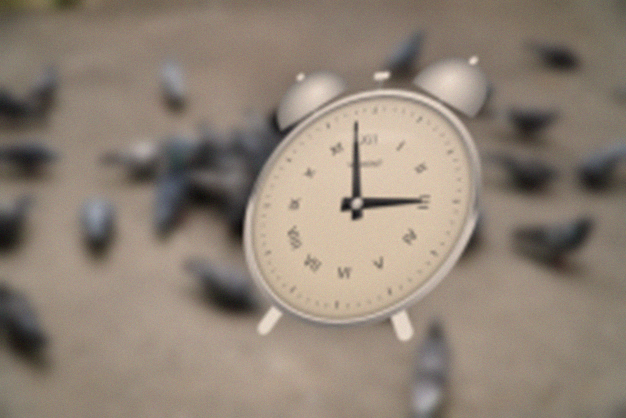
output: 2.58
